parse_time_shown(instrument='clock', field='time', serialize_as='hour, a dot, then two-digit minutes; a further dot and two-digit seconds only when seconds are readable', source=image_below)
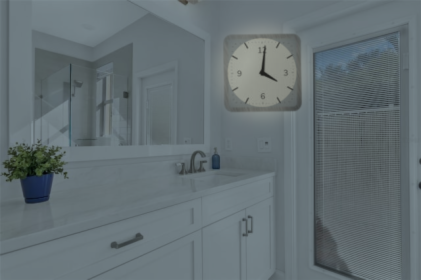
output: 4.01
